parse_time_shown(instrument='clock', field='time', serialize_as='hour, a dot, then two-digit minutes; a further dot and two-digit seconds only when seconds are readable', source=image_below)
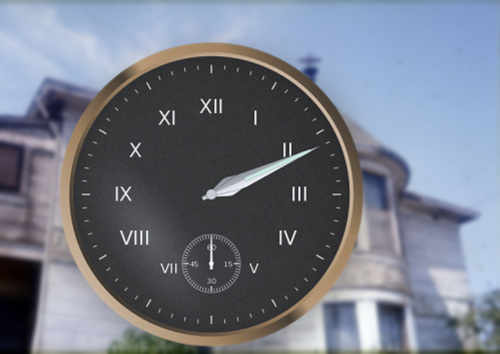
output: 2.11
